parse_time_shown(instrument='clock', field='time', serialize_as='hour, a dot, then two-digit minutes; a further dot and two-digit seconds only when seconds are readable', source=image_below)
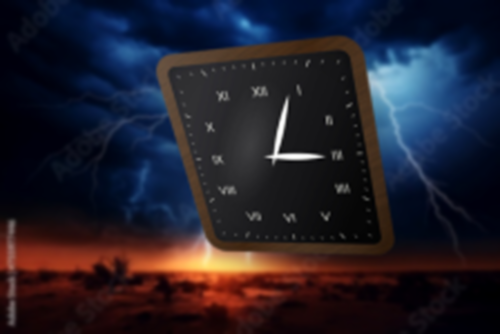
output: 3.04
